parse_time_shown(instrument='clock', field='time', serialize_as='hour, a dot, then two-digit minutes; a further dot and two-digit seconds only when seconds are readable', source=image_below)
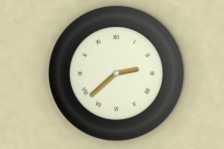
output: 2.38
